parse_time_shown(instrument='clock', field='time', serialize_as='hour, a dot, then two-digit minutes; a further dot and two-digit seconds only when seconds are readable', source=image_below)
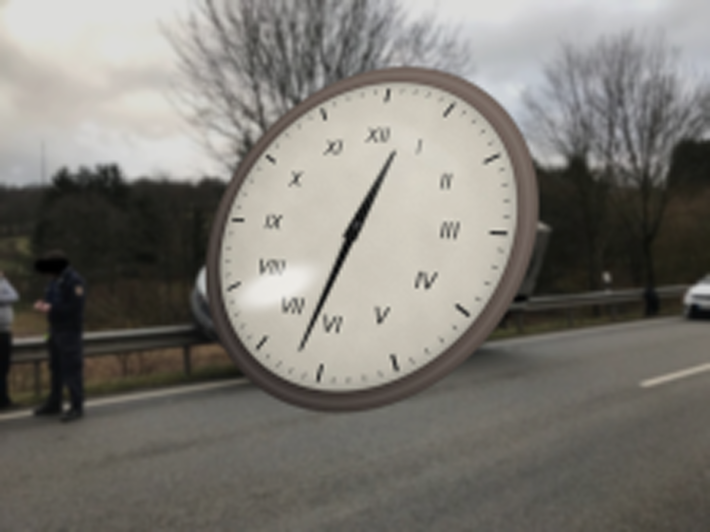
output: 12.32
